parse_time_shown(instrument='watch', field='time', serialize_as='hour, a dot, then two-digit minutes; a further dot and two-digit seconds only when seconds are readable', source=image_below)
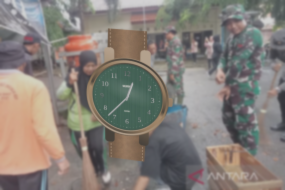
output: 12.37
